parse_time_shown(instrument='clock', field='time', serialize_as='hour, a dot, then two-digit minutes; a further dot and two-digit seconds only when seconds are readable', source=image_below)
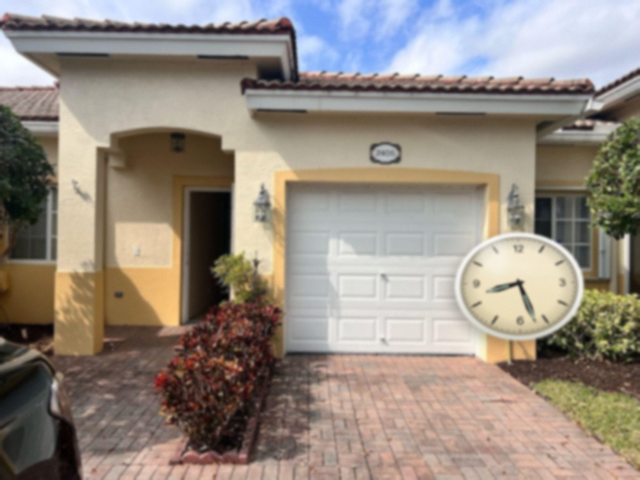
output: 8.27
